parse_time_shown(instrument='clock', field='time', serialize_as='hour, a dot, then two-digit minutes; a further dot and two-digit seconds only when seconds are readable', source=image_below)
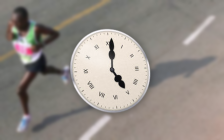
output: 5.01
